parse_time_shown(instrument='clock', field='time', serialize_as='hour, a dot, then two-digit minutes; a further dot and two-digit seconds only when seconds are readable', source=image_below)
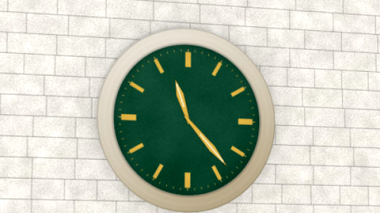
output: 11.23
